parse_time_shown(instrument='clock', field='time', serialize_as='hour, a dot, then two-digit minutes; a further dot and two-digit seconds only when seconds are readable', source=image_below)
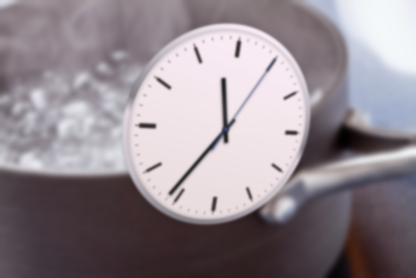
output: 11.36.05
